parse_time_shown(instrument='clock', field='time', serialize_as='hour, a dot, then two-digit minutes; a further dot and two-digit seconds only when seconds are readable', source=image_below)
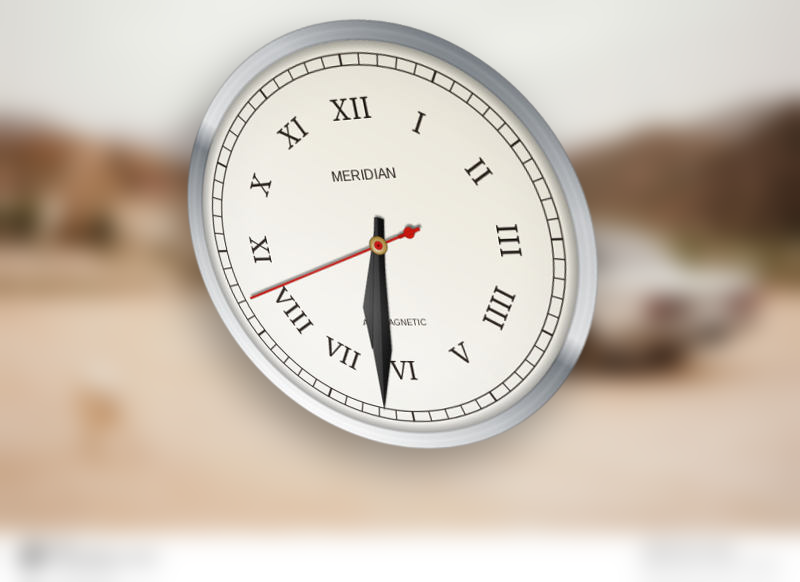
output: 6.31.42
